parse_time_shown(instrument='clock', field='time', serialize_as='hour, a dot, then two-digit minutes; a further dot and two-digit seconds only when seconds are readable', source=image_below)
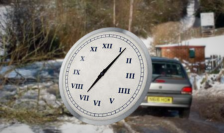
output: 7.06
